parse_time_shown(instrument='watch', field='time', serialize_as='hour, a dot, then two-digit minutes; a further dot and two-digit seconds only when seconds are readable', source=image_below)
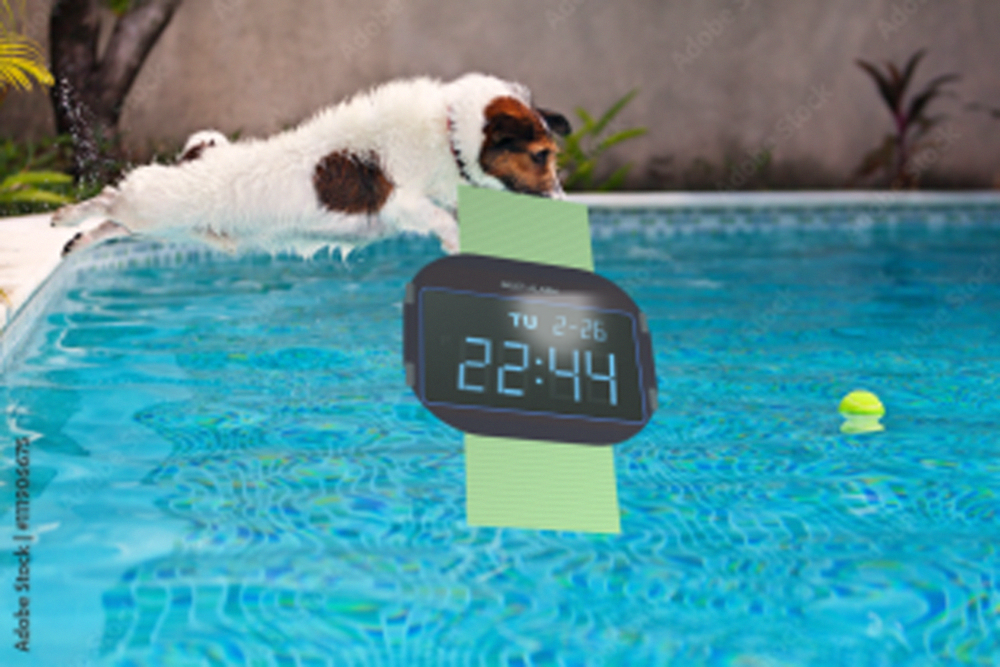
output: 22.44
